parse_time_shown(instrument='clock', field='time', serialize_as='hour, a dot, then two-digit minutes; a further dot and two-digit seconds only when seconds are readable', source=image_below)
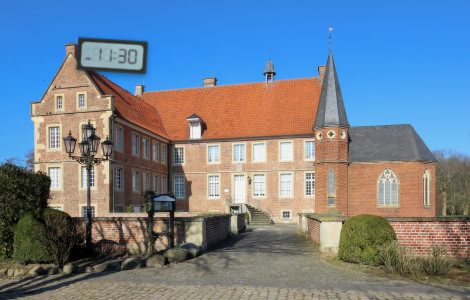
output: 11.30
